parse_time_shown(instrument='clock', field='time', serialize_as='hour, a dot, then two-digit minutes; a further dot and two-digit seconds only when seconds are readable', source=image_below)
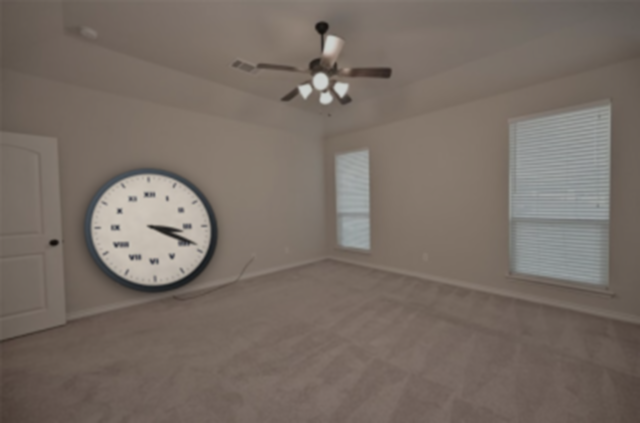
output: 3.19
